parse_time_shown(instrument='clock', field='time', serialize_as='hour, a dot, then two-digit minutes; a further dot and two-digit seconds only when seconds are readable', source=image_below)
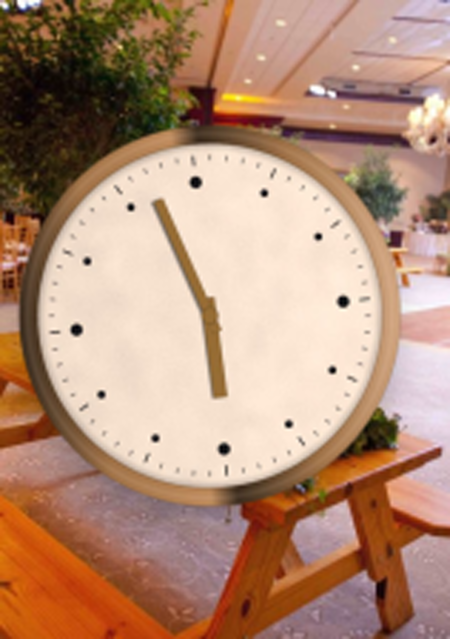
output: 5.57
